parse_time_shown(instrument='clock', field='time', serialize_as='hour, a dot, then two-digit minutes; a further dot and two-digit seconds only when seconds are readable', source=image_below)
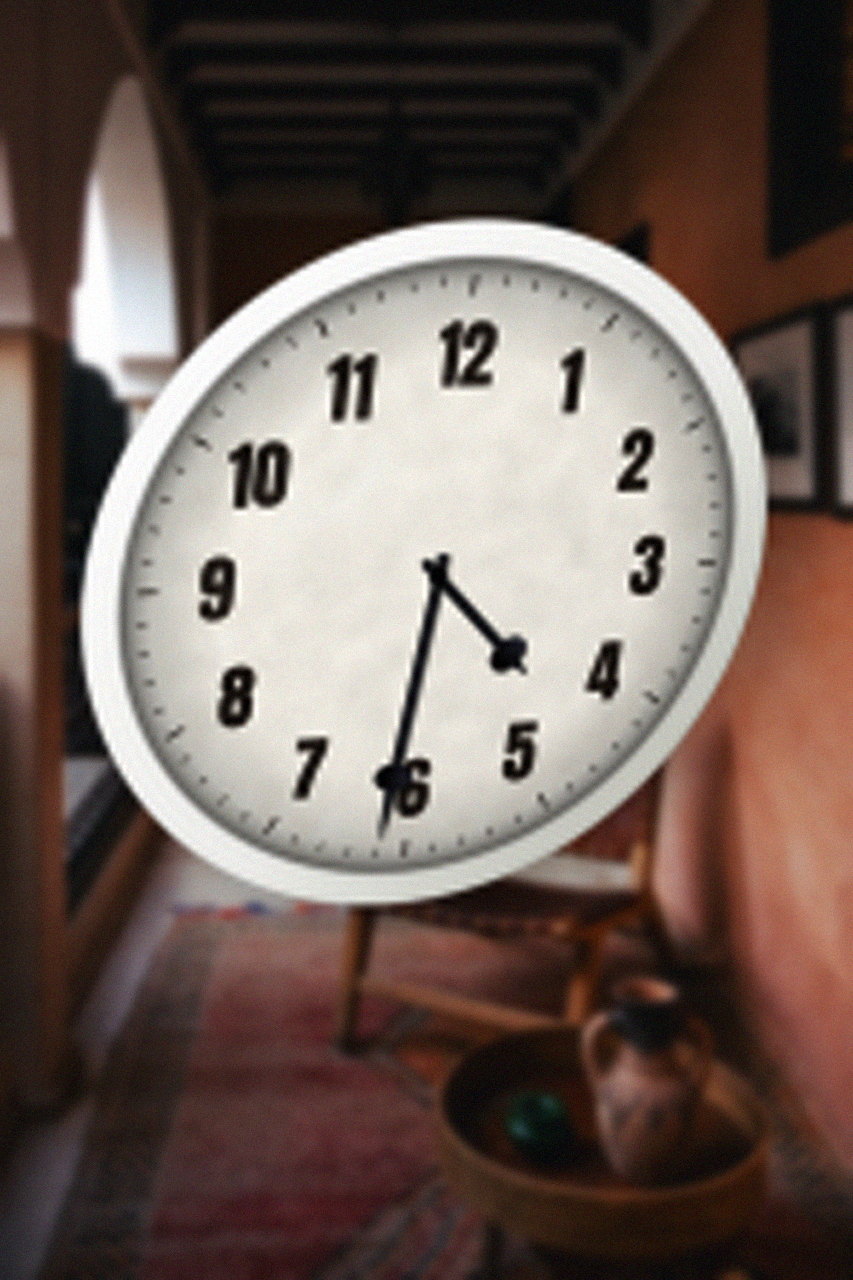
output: 4.31
